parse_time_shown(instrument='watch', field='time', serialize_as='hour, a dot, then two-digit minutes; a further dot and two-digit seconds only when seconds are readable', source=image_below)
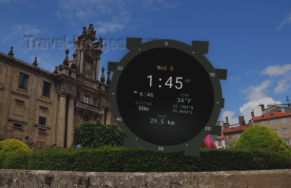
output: 1.45
